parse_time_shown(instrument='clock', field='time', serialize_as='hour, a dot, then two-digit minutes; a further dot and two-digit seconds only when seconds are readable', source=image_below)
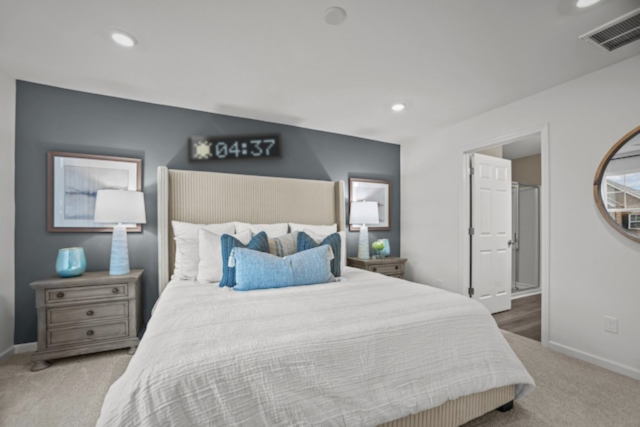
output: 4.37
